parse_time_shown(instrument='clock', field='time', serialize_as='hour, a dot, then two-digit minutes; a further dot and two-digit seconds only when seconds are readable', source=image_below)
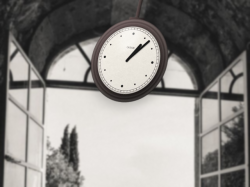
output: 1.07
